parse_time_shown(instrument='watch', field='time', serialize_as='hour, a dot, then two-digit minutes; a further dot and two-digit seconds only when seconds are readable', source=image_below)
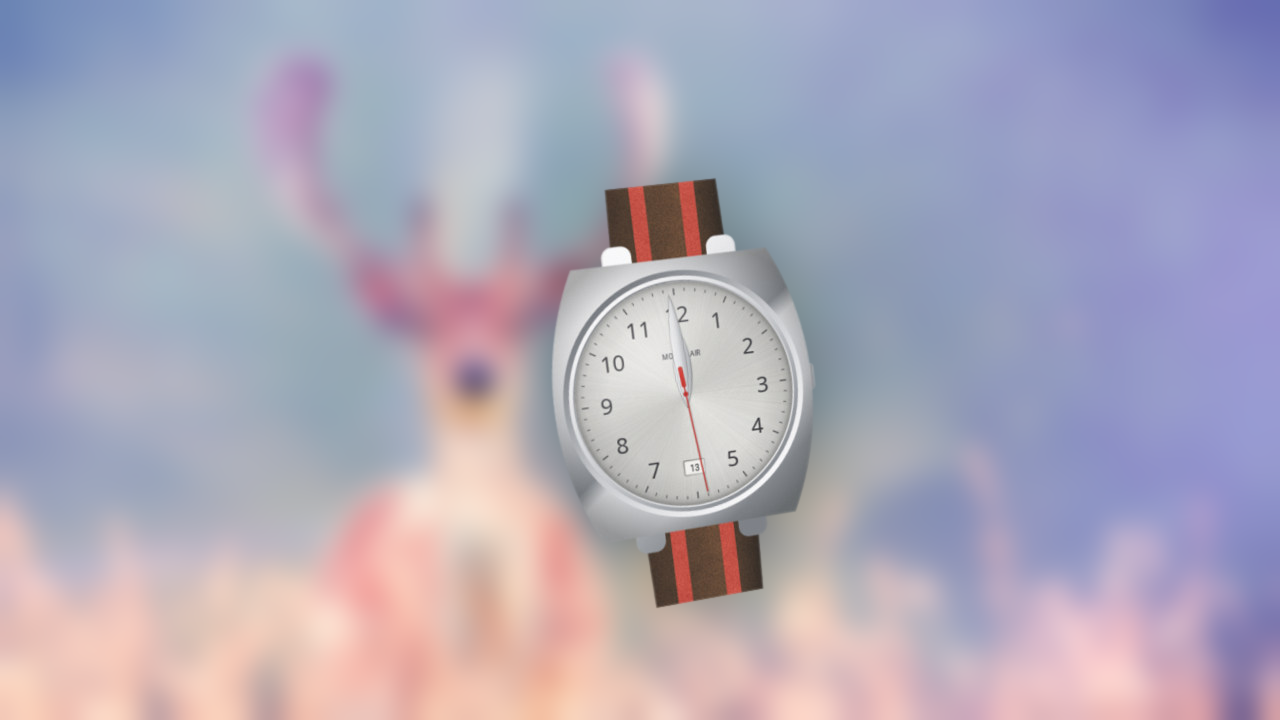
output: 11.59.29
